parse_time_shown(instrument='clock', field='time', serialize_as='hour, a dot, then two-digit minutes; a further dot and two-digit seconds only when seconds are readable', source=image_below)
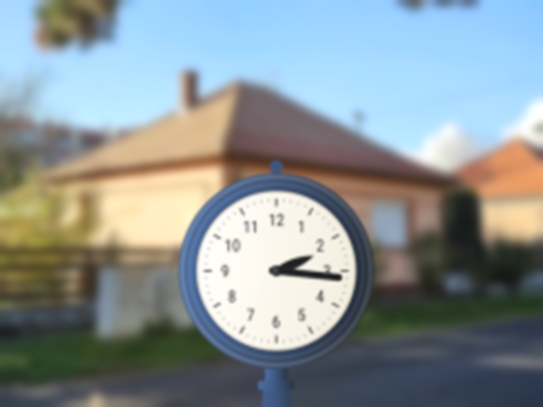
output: 2.16
